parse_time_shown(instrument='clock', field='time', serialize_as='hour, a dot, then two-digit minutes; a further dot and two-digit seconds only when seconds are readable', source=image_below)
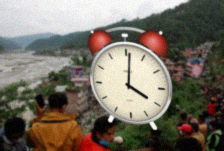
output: 4.01
